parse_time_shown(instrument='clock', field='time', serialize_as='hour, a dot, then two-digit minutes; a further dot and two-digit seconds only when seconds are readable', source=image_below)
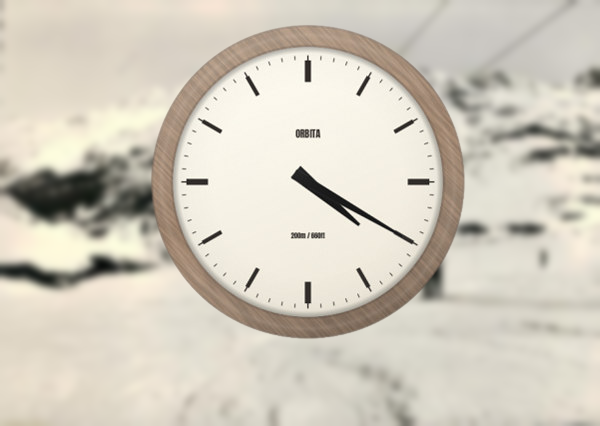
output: 4.20
